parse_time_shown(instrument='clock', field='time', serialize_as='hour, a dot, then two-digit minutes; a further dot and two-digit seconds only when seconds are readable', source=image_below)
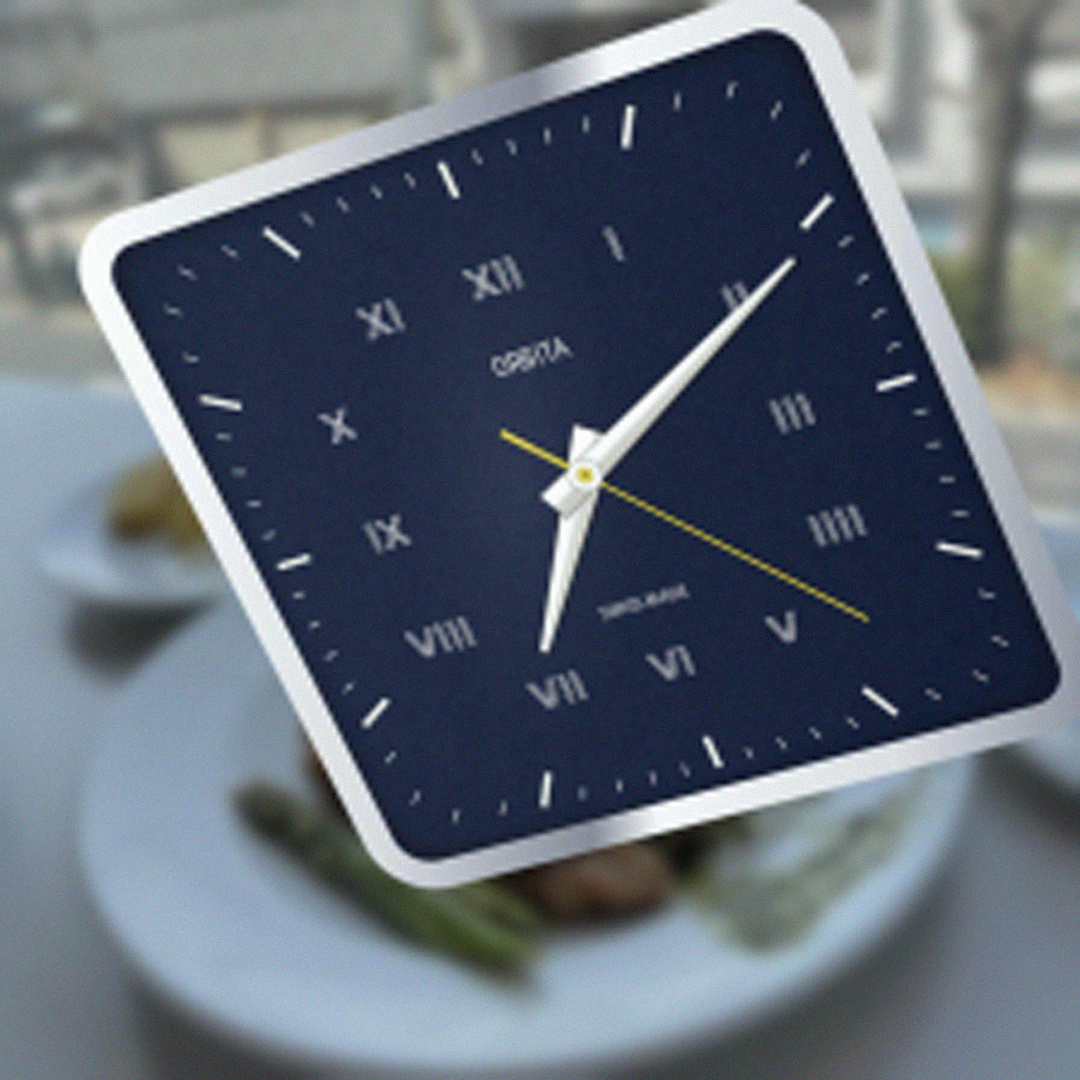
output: 7.10.23
